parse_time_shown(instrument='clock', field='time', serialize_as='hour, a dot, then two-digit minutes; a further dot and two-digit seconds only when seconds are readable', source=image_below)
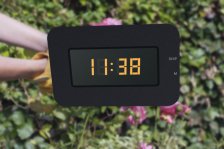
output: 11.38
